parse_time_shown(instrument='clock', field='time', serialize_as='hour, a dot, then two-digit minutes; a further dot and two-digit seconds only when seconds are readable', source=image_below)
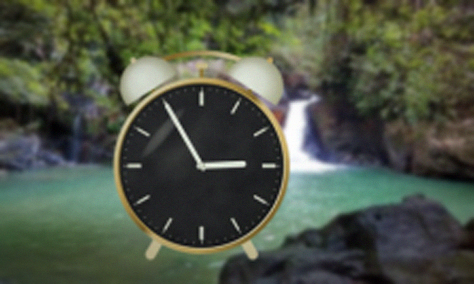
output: 2.55
